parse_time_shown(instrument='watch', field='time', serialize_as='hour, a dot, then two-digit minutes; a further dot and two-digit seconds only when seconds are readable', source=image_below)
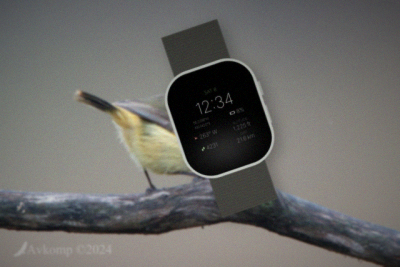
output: 12.34
